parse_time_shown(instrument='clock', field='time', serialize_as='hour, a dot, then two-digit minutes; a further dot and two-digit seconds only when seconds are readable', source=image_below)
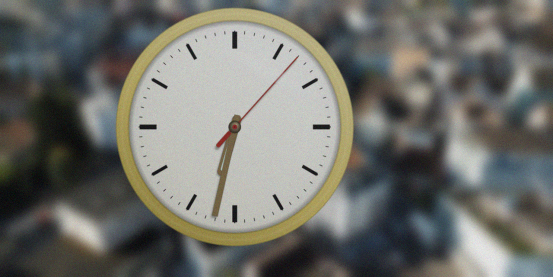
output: 6.32.07
